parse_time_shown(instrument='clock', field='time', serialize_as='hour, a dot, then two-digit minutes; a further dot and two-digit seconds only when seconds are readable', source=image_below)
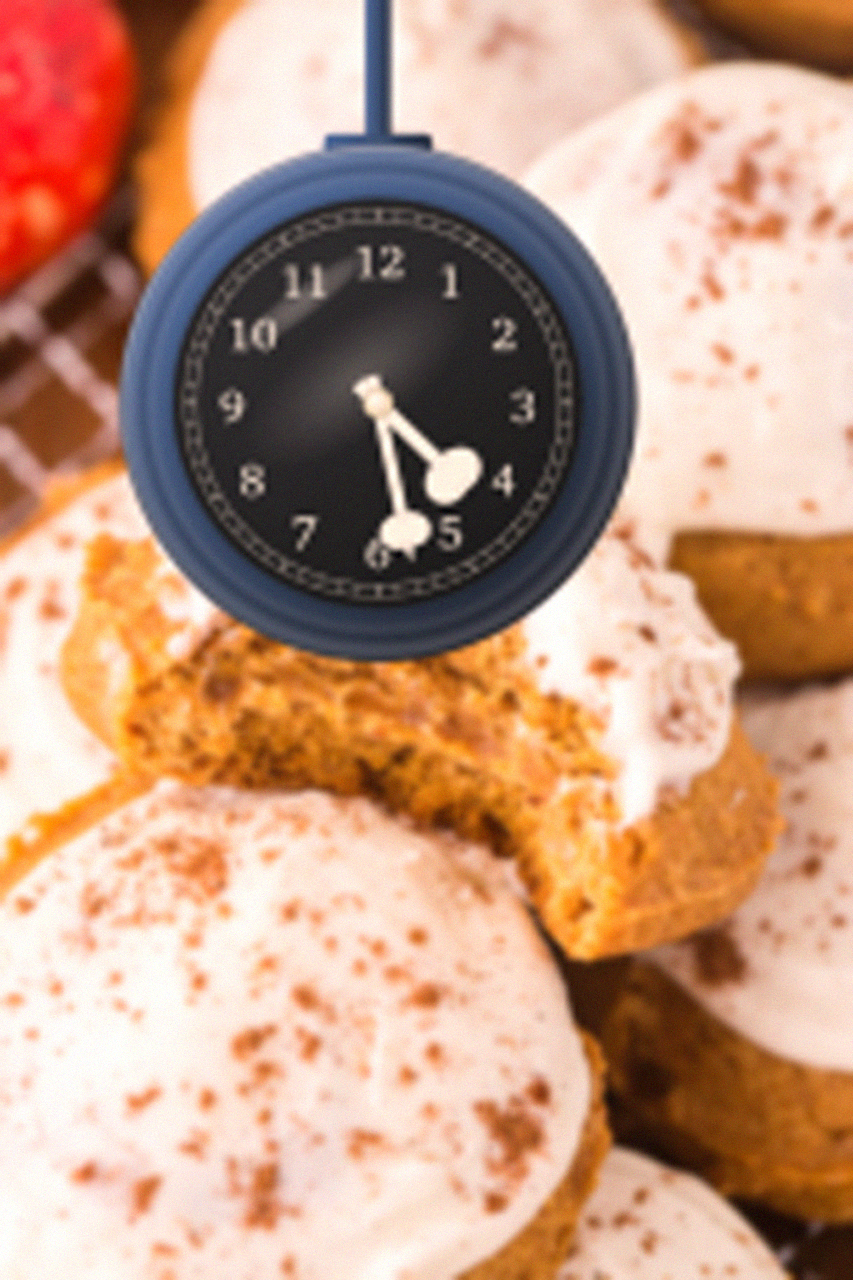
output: 4.28
